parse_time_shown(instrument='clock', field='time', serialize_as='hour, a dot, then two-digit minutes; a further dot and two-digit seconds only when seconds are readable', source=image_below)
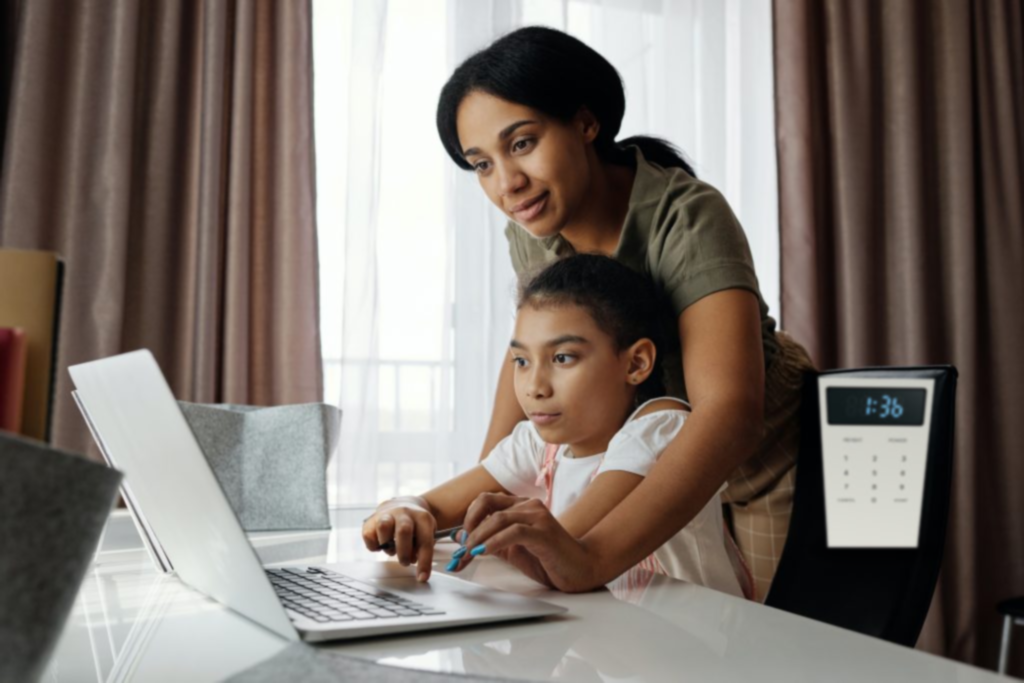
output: 1.36
